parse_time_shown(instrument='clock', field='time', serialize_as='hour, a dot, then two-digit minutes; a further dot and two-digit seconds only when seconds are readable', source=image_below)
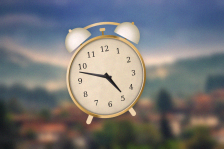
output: 4.48
